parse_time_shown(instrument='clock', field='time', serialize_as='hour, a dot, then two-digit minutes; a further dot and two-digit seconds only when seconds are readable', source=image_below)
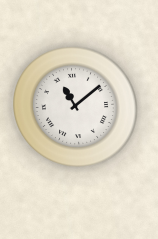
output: 11.09
